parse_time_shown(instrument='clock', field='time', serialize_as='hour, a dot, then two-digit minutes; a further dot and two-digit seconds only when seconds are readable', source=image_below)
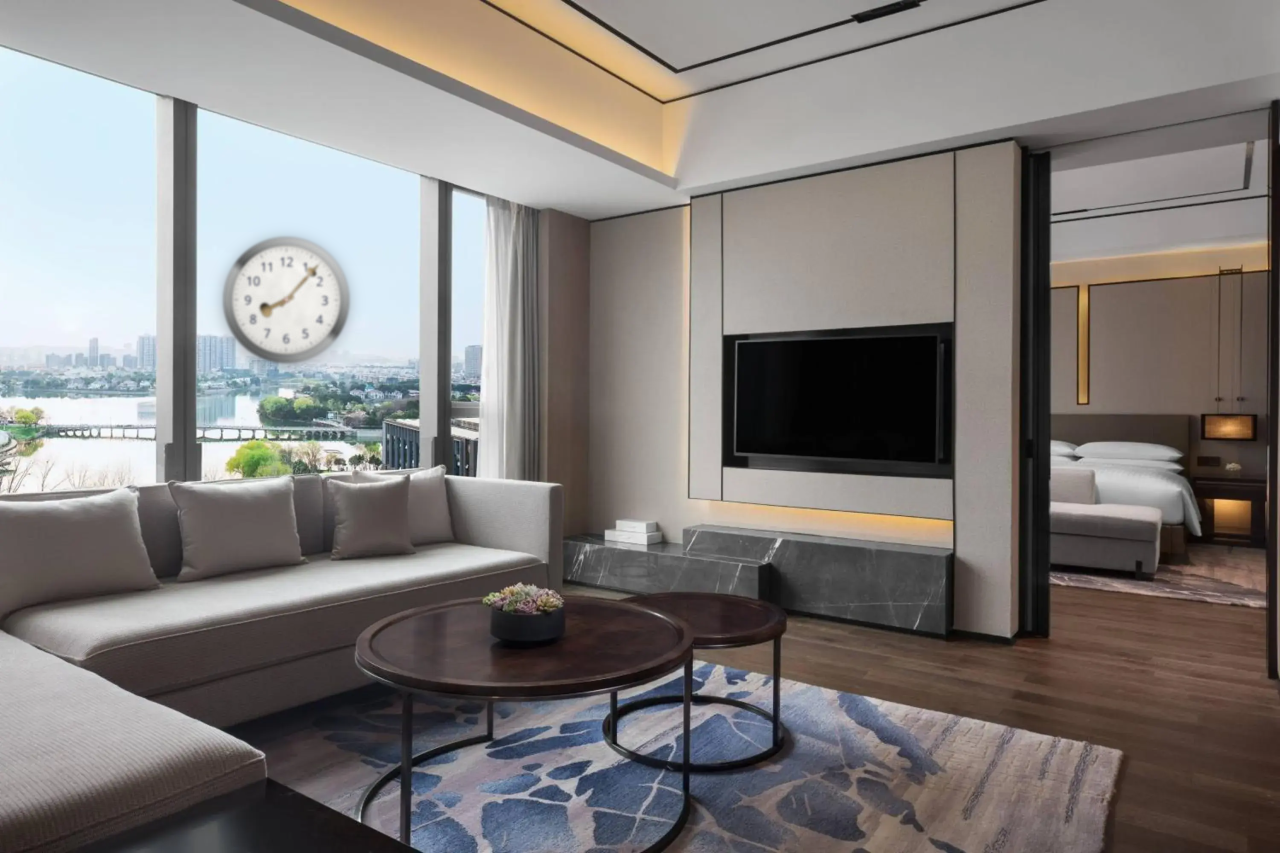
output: 8.07
